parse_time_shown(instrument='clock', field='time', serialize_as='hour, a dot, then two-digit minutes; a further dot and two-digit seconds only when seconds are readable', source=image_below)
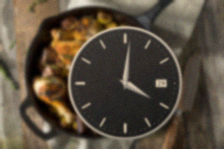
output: 4.01
